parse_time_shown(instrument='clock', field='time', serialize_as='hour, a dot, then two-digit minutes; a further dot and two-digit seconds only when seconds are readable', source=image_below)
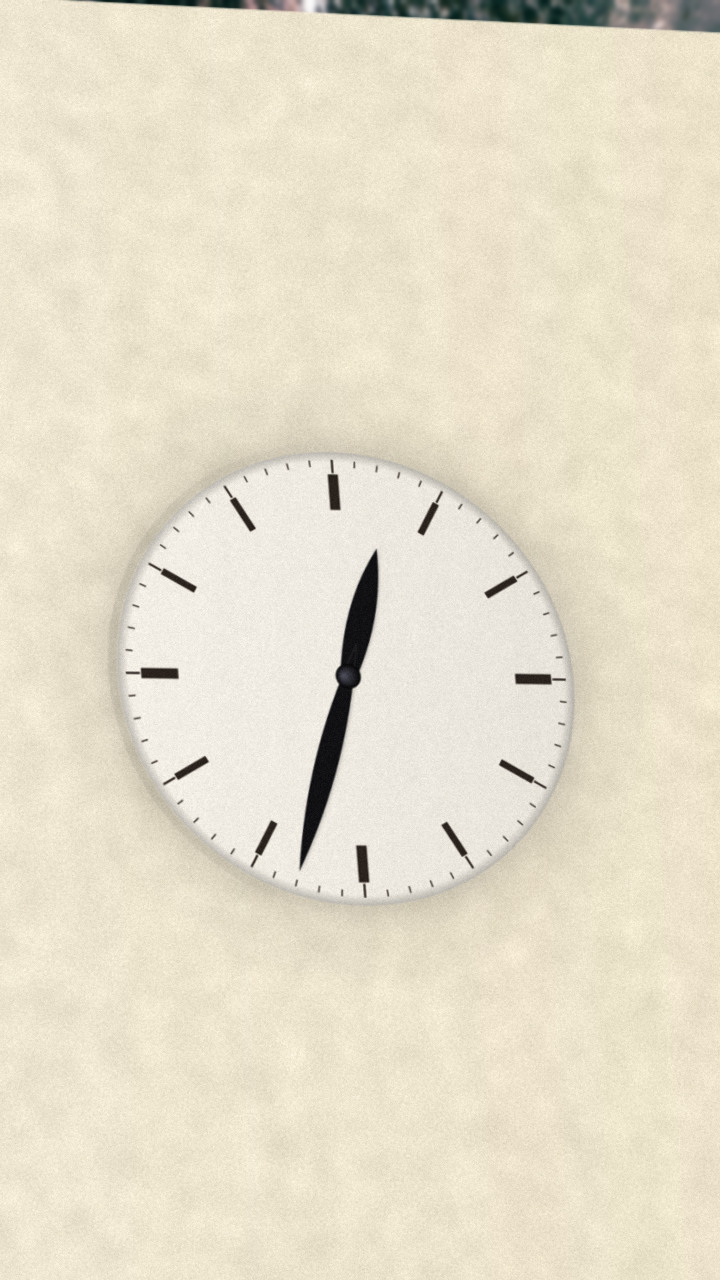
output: 12.33
